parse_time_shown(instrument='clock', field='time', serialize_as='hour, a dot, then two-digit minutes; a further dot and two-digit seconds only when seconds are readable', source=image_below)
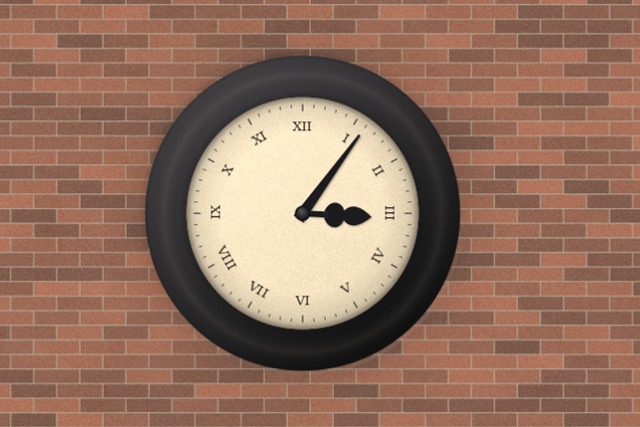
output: 3.06
